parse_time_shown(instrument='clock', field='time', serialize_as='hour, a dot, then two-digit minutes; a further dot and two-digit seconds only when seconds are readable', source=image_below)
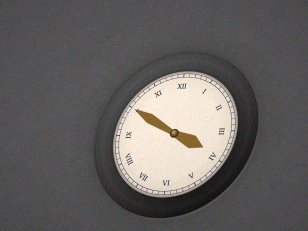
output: 3.50
